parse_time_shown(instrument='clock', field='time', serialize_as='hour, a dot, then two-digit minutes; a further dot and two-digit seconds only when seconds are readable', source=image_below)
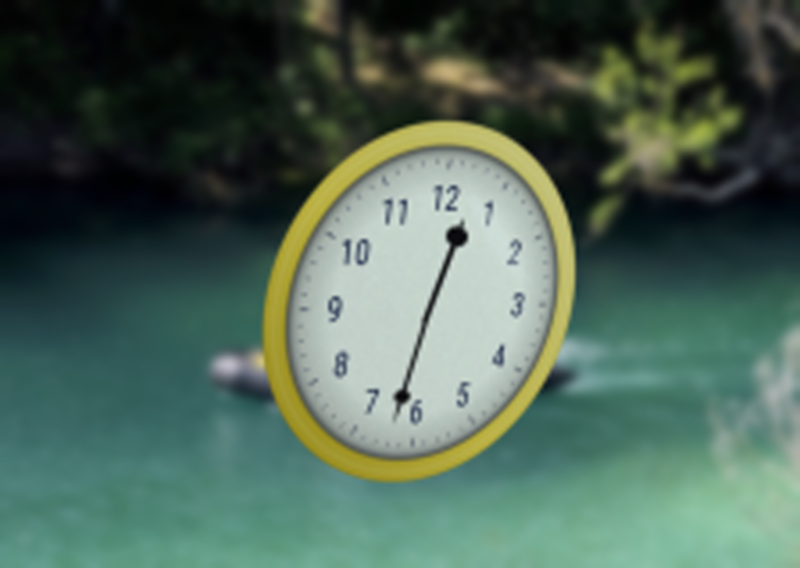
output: 12.32
